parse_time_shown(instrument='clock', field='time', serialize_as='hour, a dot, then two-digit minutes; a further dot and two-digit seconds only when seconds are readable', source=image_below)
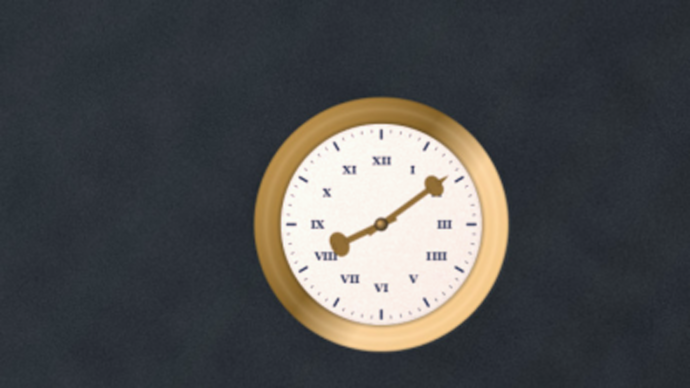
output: 8.09
